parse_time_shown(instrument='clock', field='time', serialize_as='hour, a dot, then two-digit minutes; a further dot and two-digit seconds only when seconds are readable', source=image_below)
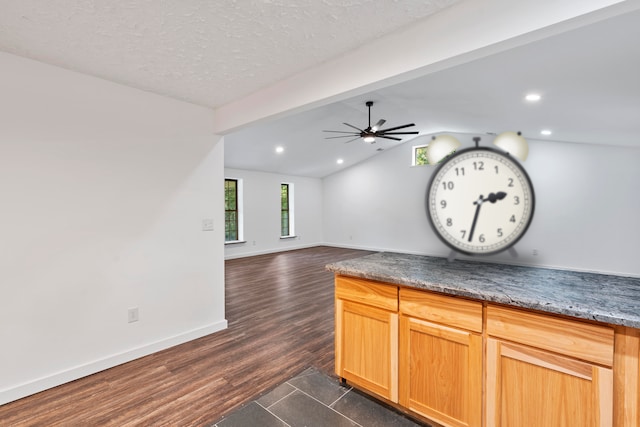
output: 2.33
